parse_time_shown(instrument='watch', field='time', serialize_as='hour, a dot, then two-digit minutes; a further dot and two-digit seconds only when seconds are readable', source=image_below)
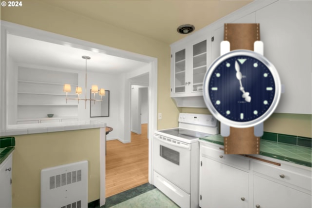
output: 4.58
